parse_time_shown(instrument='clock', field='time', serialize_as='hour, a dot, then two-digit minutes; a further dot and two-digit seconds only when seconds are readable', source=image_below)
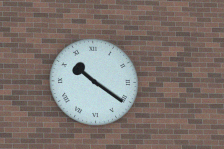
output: 10.21
